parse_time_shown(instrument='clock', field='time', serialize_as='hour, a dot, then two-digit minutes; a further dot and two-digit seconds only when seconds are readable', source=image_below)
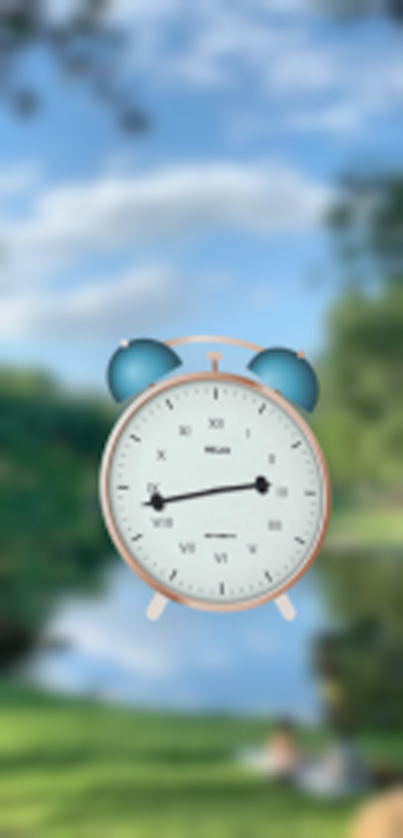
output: 2.43
